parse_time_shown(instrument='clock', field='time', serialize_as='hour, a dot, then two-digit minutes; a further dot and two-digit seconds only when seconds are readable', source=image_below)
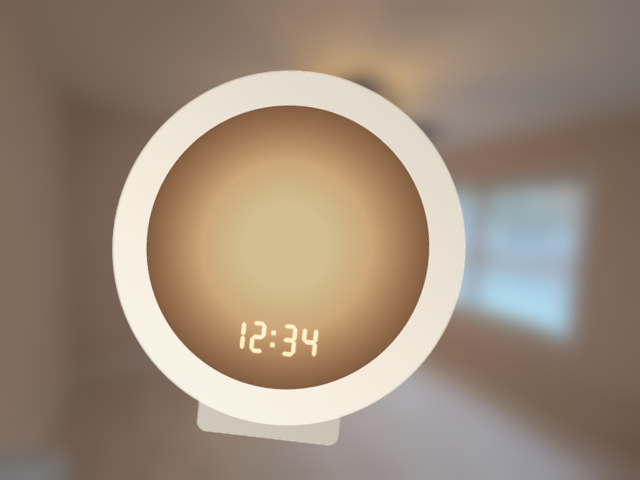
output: 12.34
